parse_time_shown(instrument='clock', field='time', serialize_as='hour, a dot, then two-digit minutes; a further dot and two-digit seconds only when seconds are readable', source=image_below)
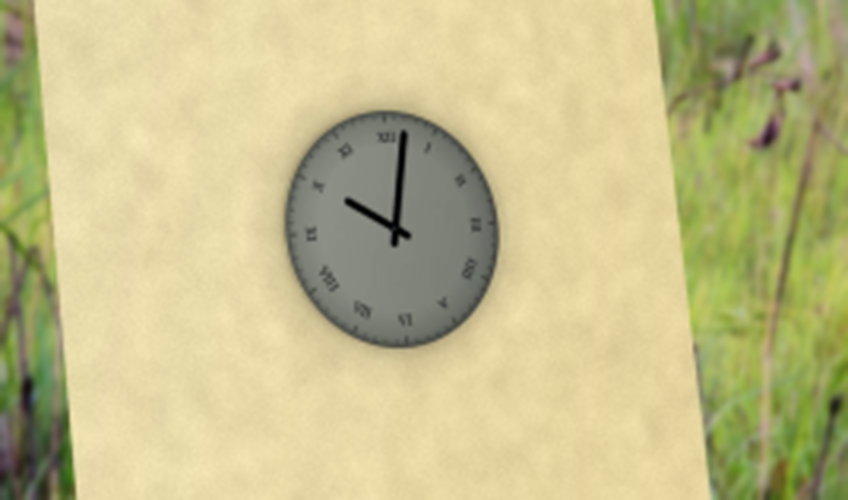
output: 10.02
